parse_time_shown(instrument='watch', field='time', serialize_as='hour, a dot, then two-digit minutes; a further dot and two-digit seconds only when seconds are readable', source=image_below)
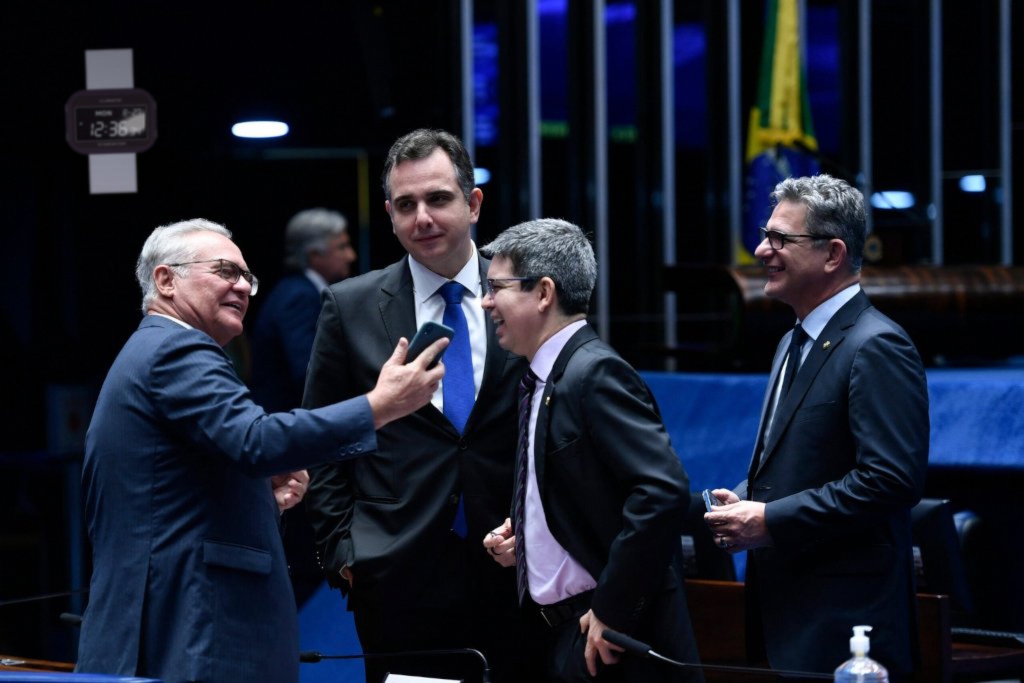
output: 12.36
